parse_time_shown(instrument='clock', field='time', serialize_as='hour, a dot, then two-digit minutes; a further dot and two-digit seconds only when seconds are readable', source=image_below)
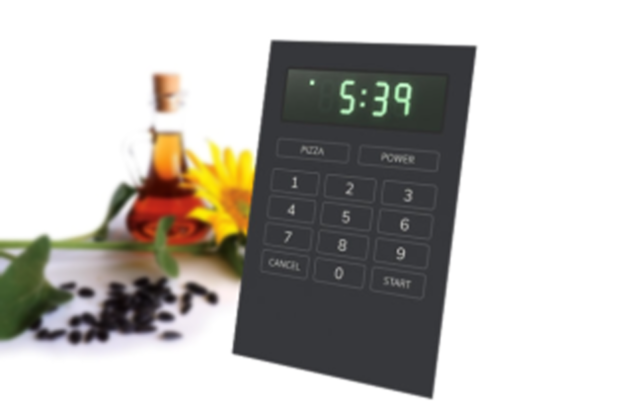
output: 5.39
